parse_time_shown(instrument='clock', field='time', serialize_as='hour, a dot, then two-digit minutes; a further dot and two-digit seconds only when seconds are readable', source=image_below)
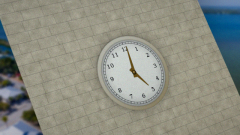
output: 5.01
